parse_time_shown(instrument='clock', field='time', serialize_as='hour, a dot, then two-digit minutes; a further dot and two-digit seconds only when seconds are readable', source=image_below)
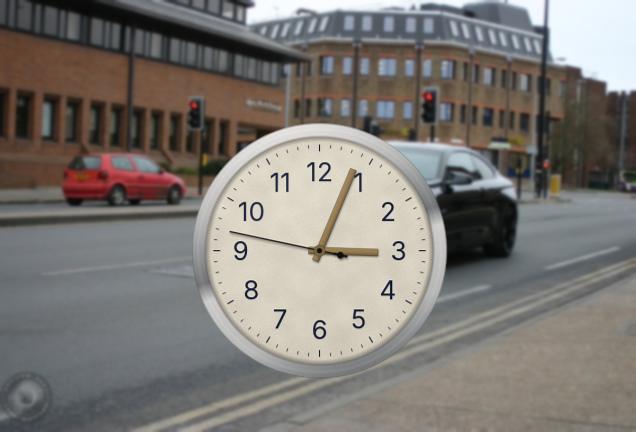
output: 3.03.47
